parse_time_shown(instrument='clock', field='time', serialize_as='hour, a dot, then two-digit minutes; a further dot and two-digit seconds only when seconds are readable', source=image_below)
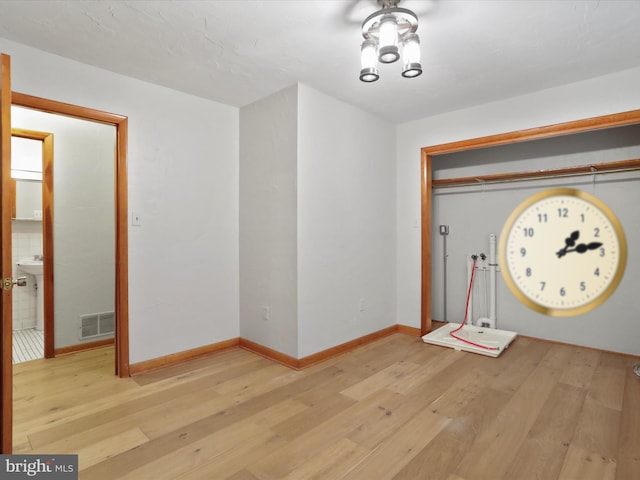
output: 1.13
